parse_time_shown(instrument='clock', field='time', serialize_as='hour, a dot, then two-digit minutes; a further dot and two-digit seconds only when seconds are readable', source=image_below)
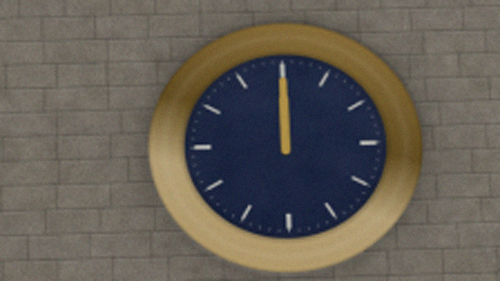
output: 12.00
